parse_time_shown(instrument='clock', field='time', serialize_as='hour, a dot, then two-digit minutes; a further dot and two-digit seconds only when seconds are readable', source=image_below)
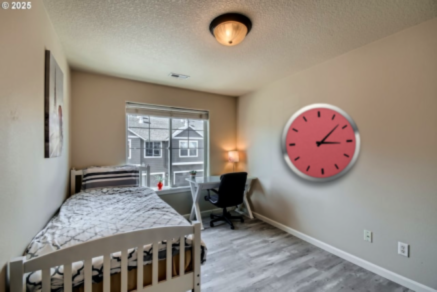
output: 3.08
